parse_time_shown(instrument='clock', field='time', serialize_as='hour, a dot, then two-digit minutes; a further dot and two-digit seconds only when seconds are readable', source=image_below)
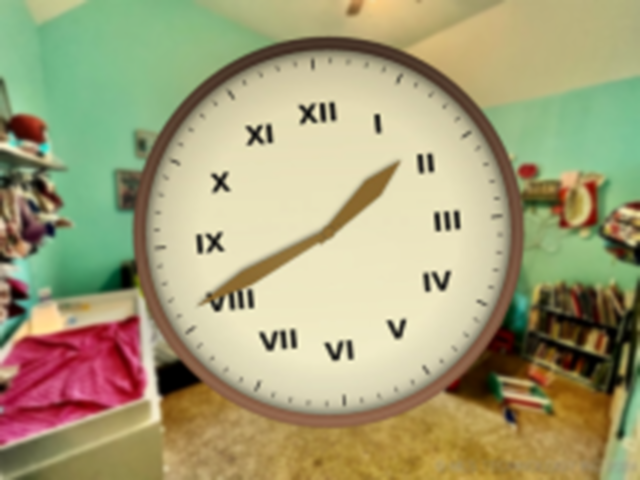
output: 1.41
